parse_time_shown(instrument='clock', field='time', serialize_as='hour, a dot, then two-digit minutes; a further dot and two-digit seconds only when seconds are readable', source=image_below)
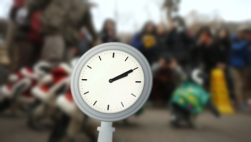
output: 2.10
